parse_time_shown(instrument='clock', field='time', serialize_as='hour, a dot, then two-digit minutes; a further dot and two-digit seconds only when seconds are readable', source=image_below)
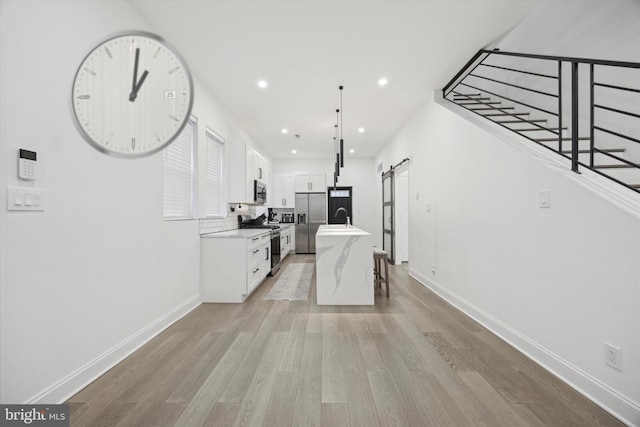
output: 1.01
